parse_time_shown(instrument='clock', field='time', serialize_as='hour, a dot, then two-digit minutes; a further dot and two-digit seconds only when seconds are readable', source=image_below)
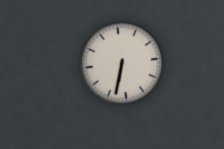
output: 6.33
